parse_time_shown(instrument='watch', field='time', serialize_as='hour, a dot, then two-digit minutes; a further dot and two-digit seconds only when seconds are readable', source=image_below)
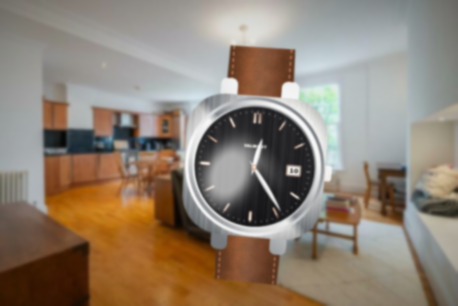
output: 12.24
